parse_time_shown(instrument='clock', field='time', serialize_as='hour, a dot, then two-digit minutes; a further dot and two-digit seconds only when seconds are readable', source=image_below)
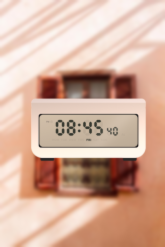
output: 8.45.40
